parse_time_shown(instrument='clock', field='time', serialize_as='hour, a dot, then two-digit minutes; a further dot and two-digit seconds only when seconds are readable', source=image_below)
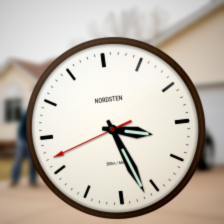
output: 3.26.42
